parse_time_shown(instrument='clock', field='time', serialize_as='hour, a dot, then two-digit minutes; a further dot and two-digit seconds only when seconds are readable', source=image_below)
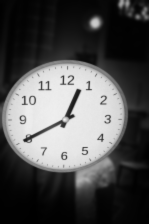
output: 12.40
